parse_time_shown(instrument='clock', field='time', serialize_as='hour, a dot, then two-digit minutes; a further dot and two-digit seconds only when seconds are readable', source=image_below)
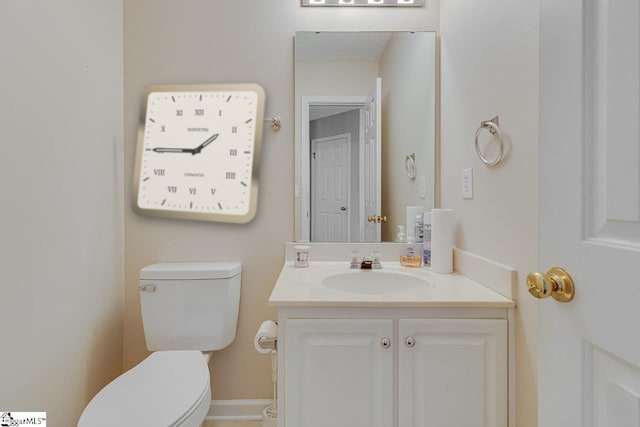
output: 1.45
